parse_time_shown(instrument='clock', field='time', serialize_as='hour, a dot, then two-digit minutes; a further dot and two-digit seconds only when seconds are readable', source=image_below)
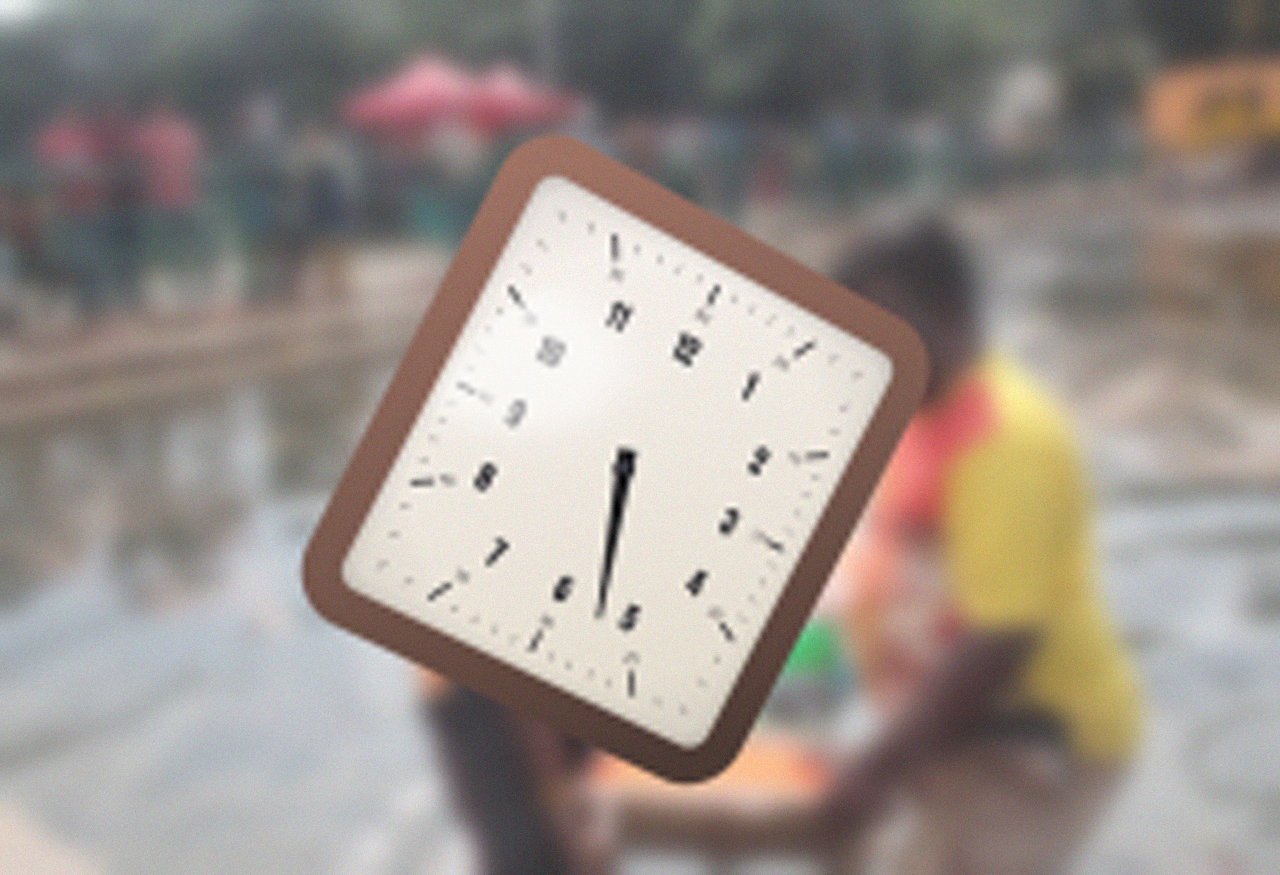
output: 5.27
